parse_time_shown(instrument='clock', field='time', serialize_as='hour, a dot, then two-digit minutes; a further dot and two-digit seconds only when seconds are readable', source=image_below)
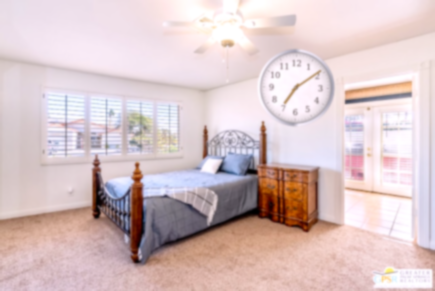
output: 7.09
